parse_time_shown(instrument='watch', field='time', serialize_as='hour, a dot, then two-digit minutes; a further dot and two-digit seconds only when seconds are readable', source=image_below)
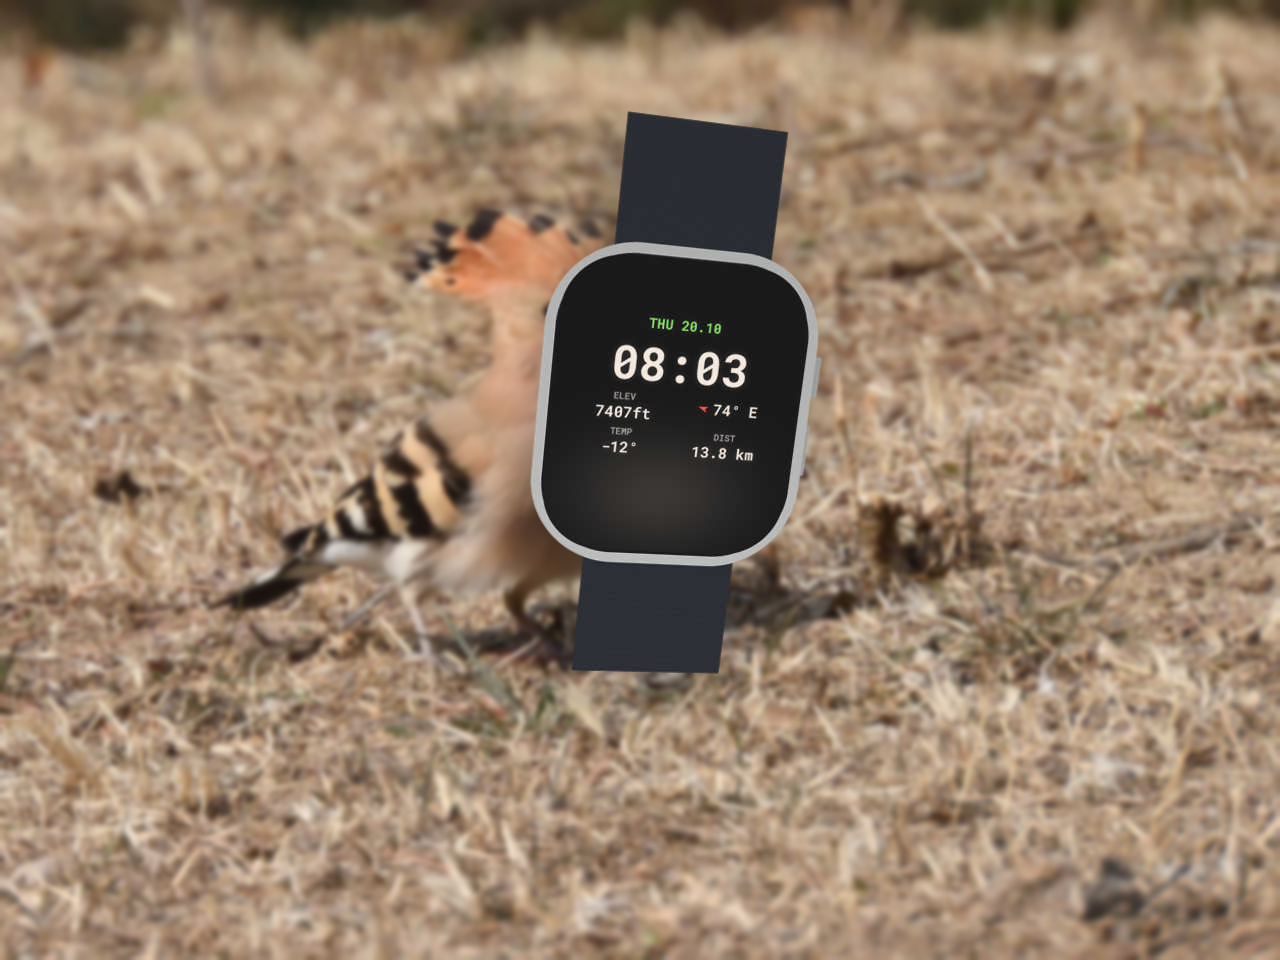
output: 8.03
